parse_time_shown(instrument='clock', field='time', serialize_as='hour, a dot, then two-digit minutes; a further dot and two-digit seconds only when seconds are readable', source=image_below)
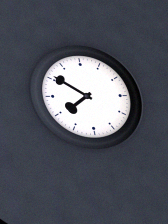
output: 7.51
